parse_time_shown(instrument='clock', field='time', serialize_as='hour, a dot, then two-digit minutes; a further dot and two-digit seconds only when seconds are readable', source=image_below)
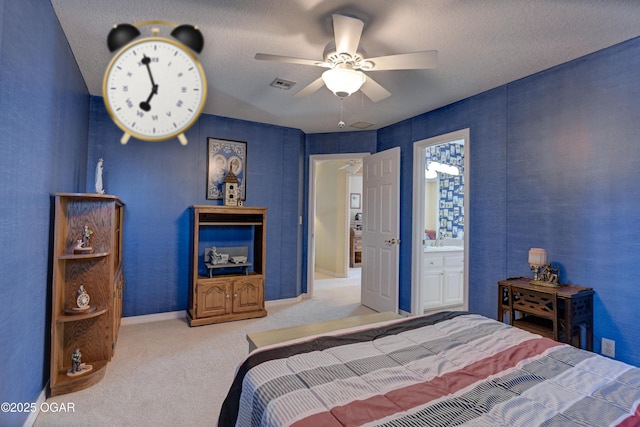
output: 6.57
